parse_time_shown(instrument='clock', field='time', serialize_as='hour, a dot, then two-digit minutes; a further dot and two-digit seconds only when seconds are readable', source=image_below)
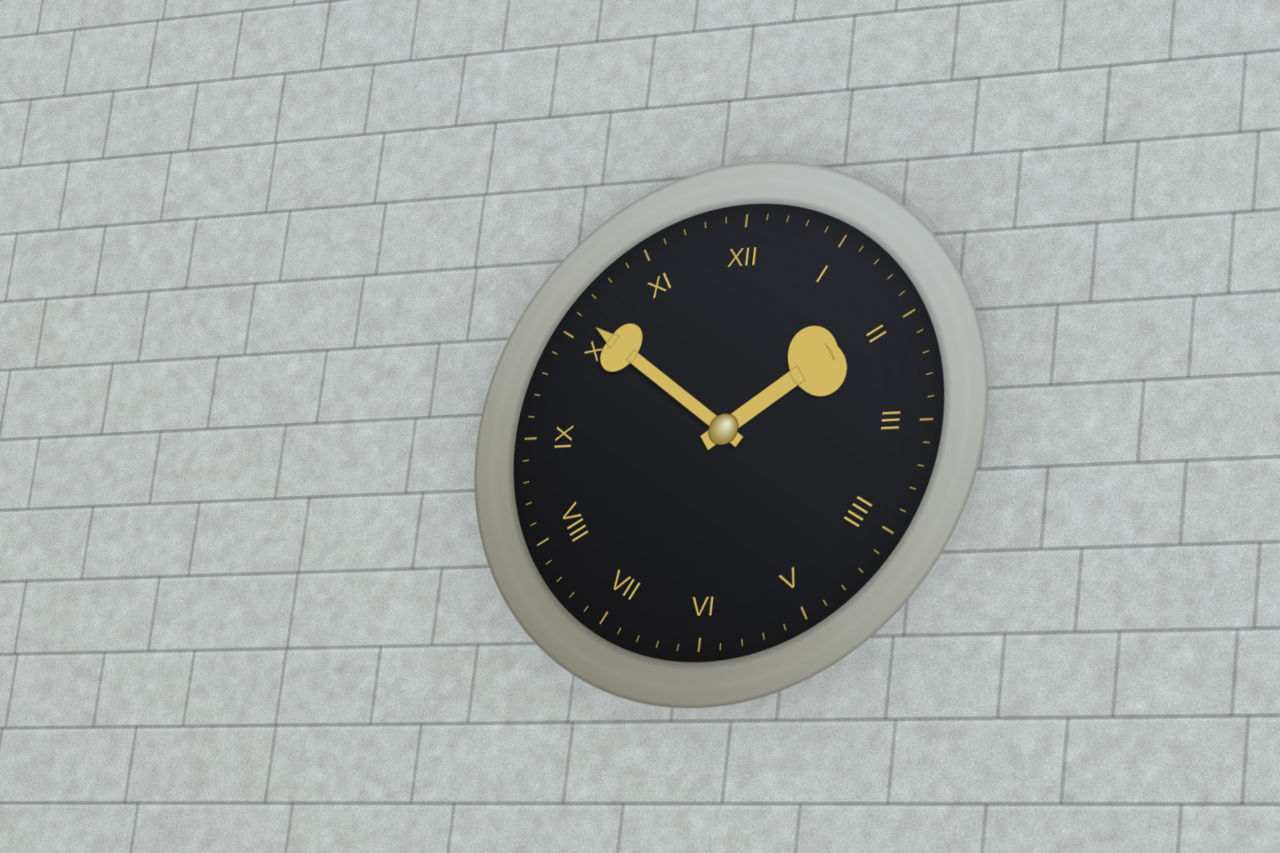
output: 1.51
